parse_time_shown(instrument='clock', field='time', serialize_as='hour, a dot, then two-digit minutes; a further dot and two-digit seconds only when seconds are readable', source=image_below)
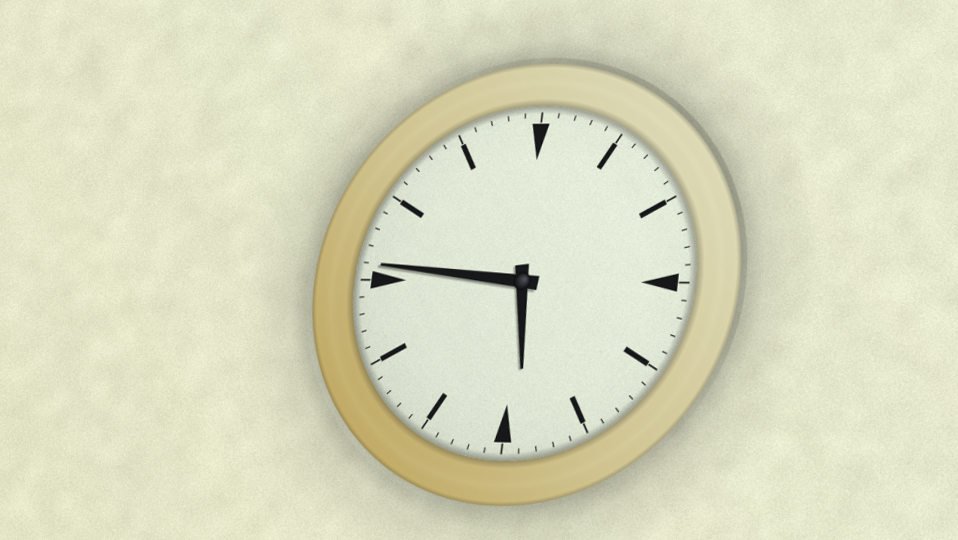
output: 5.46
